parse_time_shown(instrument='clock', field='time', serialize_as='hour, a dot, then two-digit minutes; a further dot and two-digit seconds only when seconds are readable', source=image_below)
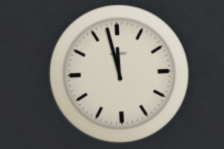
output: 11.58
